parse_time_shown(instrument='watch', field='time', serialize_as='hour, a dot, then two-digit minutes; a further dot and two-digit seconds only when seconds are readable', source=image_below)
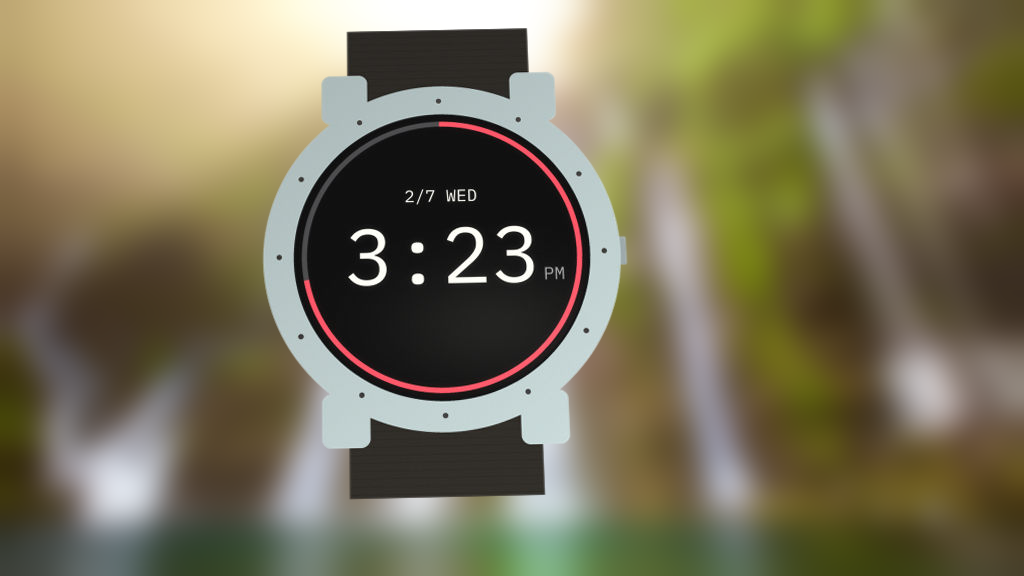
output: 3.23
